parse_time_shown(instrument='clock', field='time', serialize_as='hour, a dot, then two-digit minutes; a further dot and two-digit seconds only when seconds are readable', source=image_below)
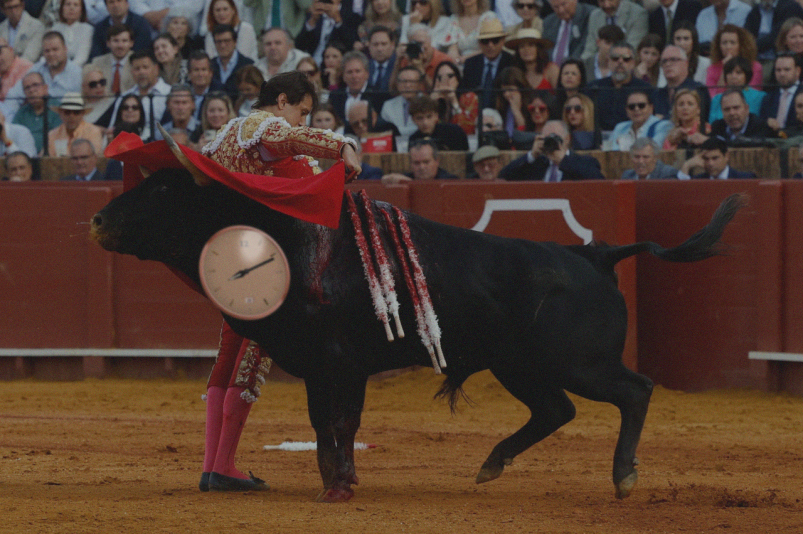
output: 8.11
